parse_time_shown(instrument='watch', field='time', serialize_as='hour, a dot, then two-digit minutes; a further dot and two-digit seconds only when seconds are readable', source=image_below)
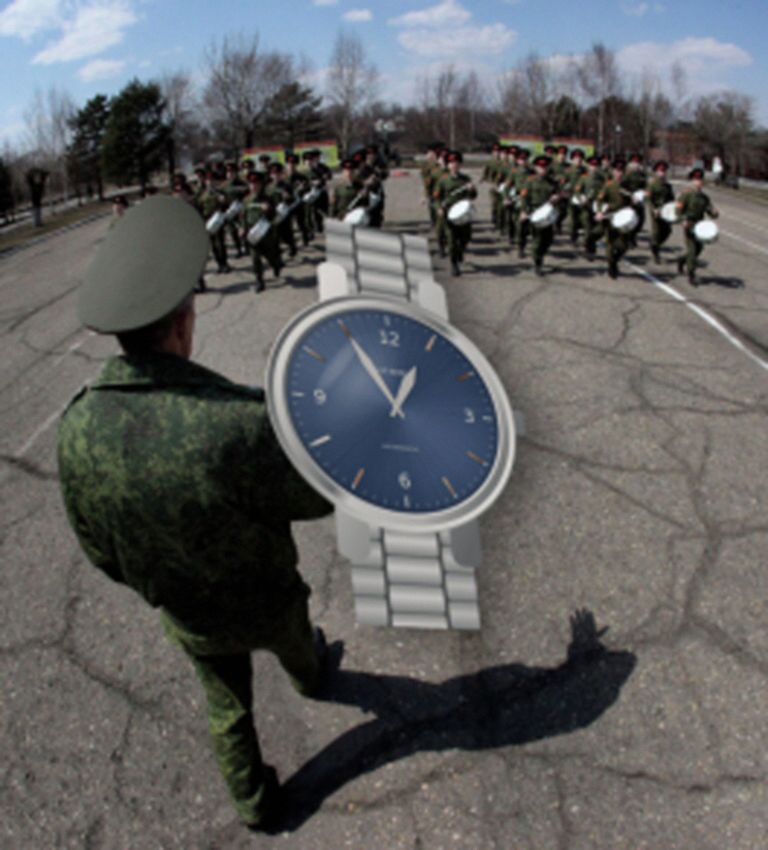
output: 12.55
